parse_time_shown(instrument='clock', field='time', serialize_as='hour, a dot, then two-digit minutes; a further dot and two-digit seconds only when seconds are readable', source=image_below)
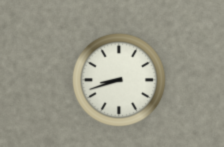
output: 8.42
